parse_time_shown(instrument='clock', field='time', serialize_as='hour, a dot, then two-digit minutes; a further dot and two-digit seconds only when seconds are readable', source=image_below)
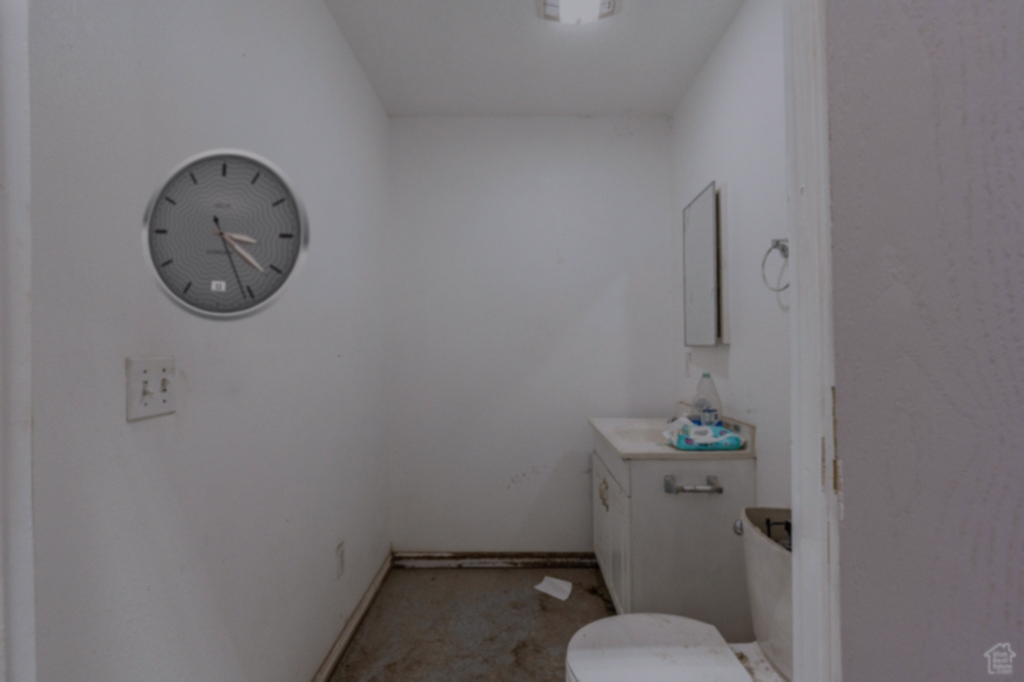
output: 3.21.26
